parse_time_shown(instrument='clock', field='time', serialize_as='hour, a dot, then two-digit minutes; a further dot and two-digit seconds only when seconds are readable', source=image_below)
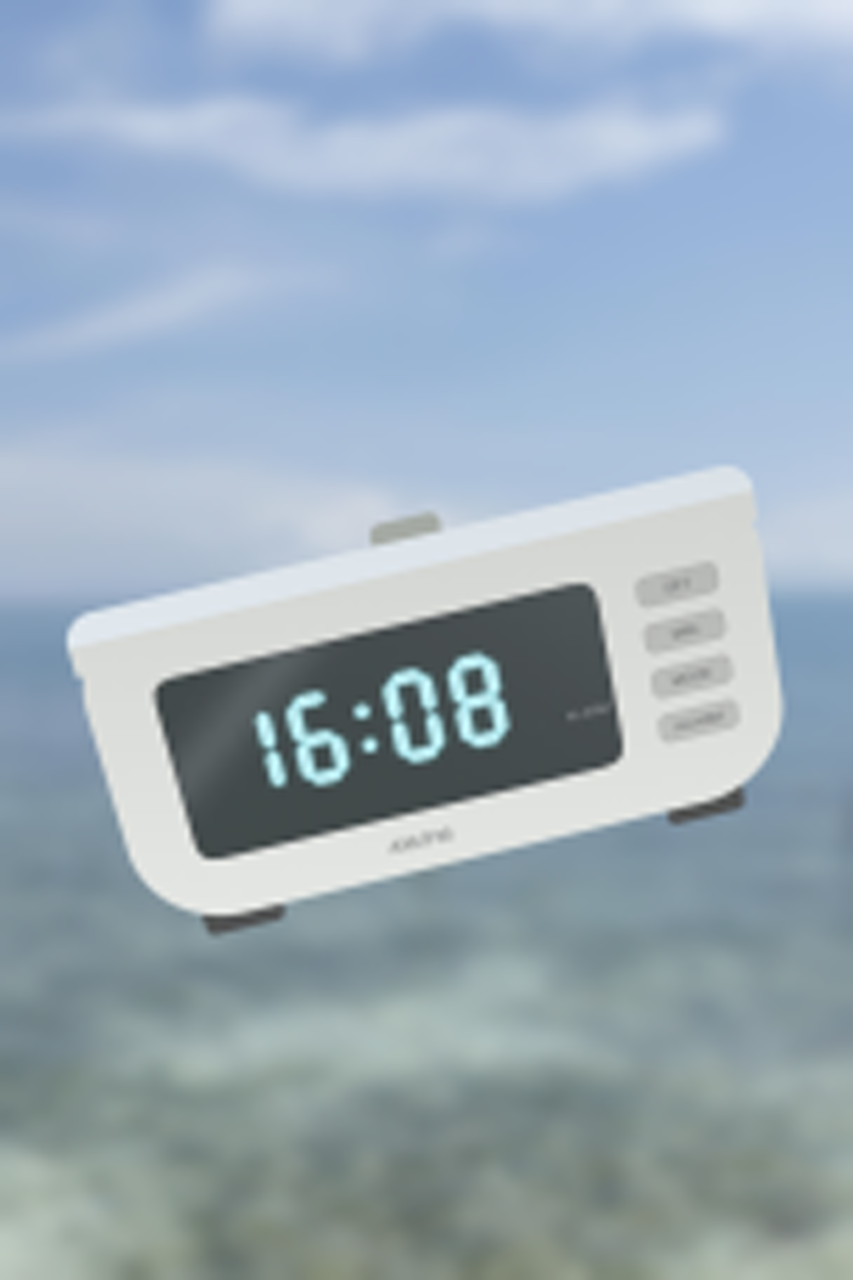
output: 16.08
